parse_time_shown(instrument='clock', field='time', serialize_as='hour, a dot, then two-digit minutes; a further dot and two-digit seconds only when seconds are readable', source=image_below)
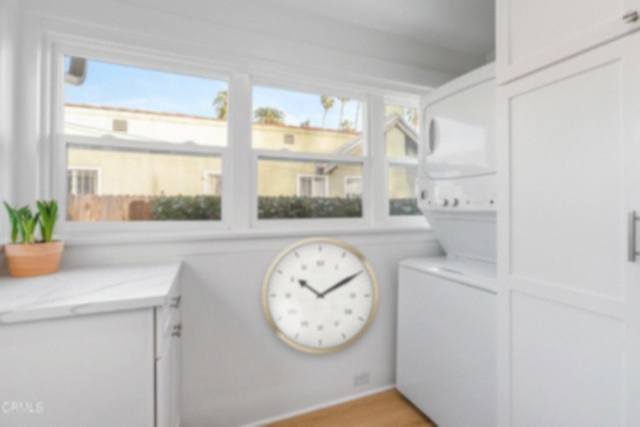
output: 10.10
